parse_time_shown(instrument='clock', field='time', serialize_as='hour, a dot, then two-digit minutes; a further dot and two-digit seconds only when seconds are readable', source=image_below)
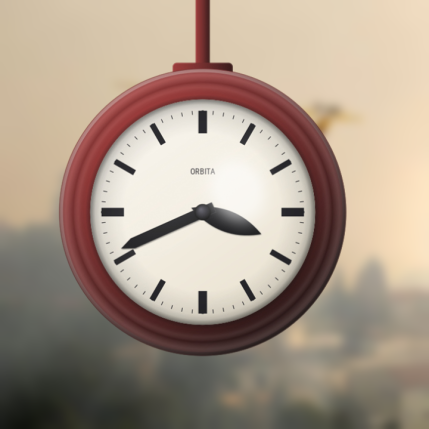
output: 3.41
